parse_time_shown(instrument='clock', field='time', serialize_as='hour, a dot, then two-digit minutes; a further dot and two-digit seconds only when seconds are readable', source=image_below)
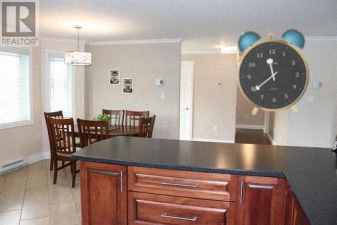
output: 11.39
